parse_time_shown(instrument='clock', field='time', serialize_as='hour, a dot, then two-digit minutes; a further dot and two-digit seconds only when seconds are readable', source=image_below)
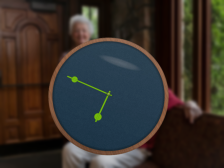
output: 6.49
